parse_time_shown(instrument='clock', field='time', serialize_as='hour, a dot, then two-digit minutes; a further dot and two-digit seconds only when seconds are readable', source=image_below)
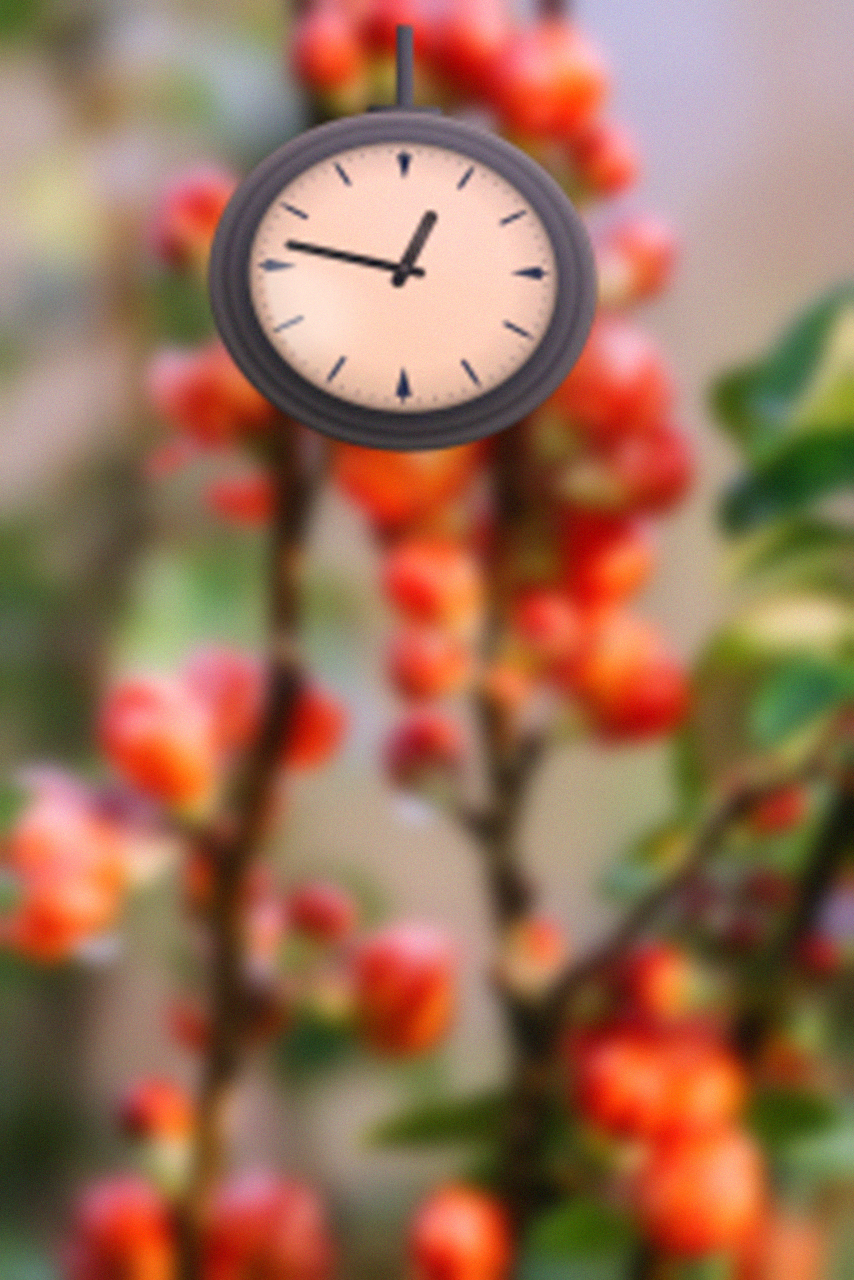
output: 12.47
